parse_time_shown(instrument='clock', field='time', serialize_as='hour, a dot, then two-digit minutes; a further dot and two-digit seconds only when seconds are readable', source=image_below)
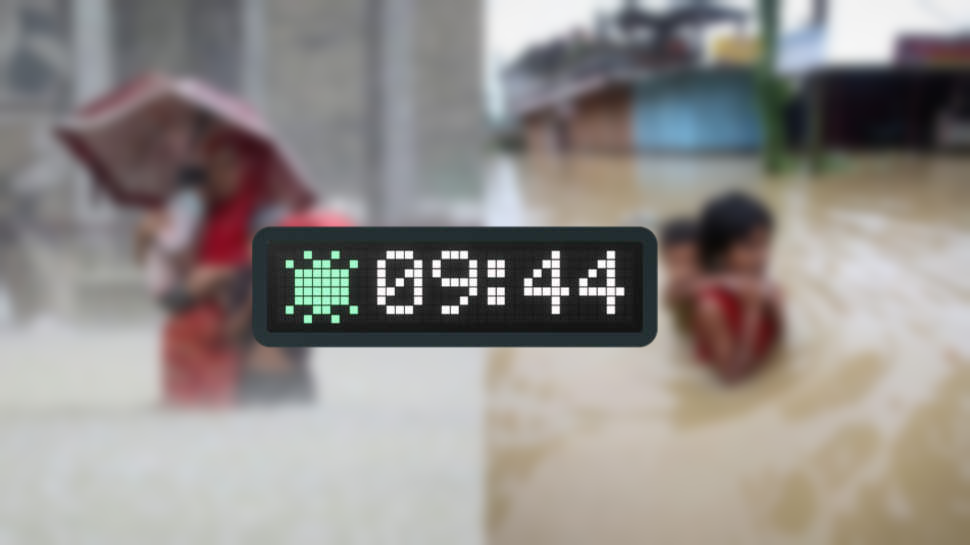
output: 9.44
